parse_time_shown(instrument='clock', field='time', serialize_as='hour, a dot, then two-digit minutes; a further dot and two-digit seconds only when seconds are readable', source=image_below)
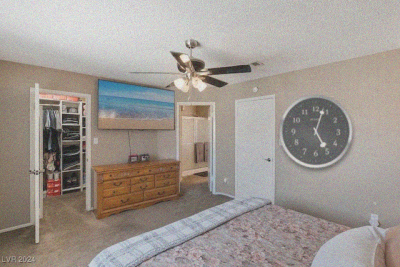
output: 5.03
